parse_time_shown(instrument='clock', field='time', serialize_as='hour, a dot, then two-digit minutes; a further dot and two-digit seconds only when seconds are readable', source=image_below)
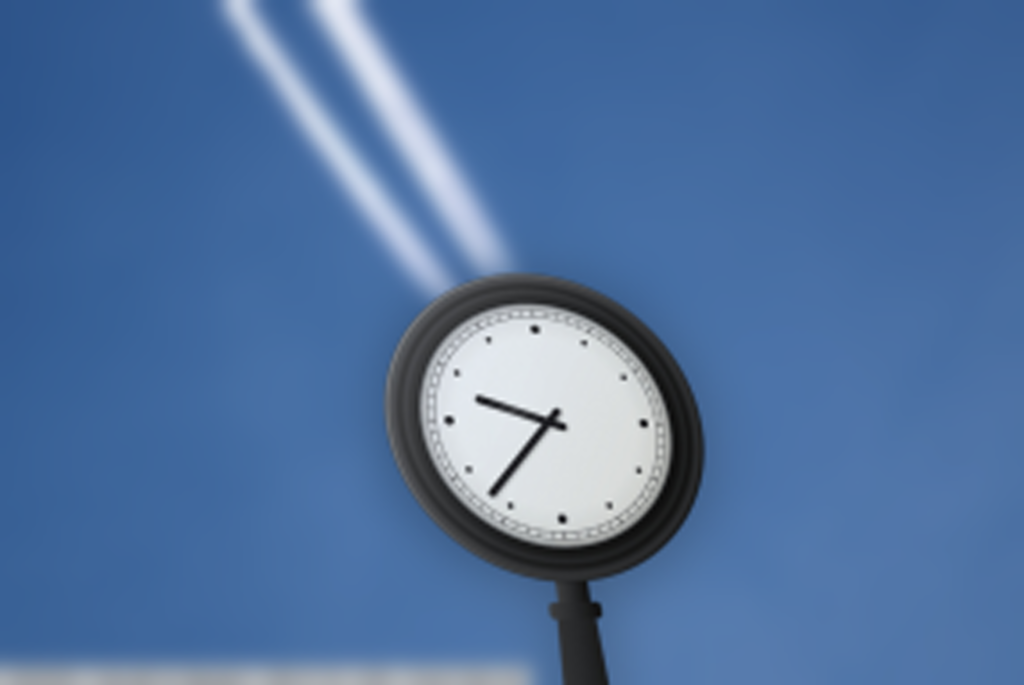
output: 9.37
